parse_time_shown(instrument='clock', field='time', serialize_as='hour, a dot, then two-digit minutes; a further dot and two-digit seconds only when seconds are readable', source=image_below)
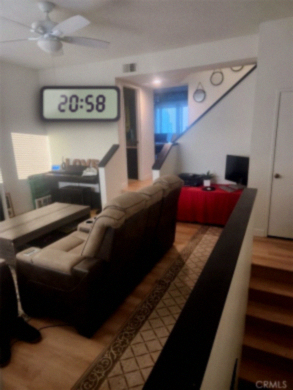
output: 20.58
